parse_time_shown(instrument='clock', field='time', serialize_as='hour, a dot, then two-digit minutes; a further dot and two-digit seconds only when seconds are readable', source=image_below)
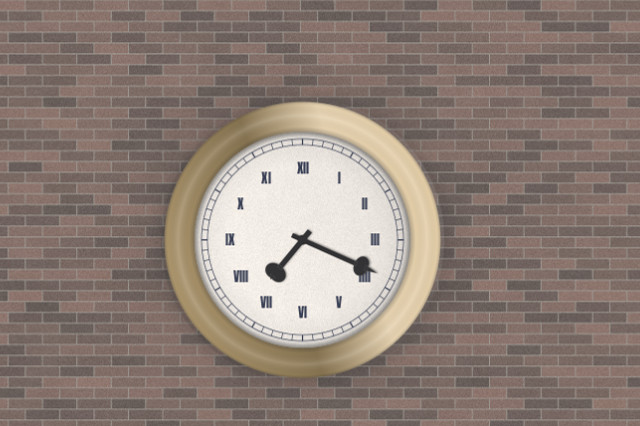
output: 7.19
